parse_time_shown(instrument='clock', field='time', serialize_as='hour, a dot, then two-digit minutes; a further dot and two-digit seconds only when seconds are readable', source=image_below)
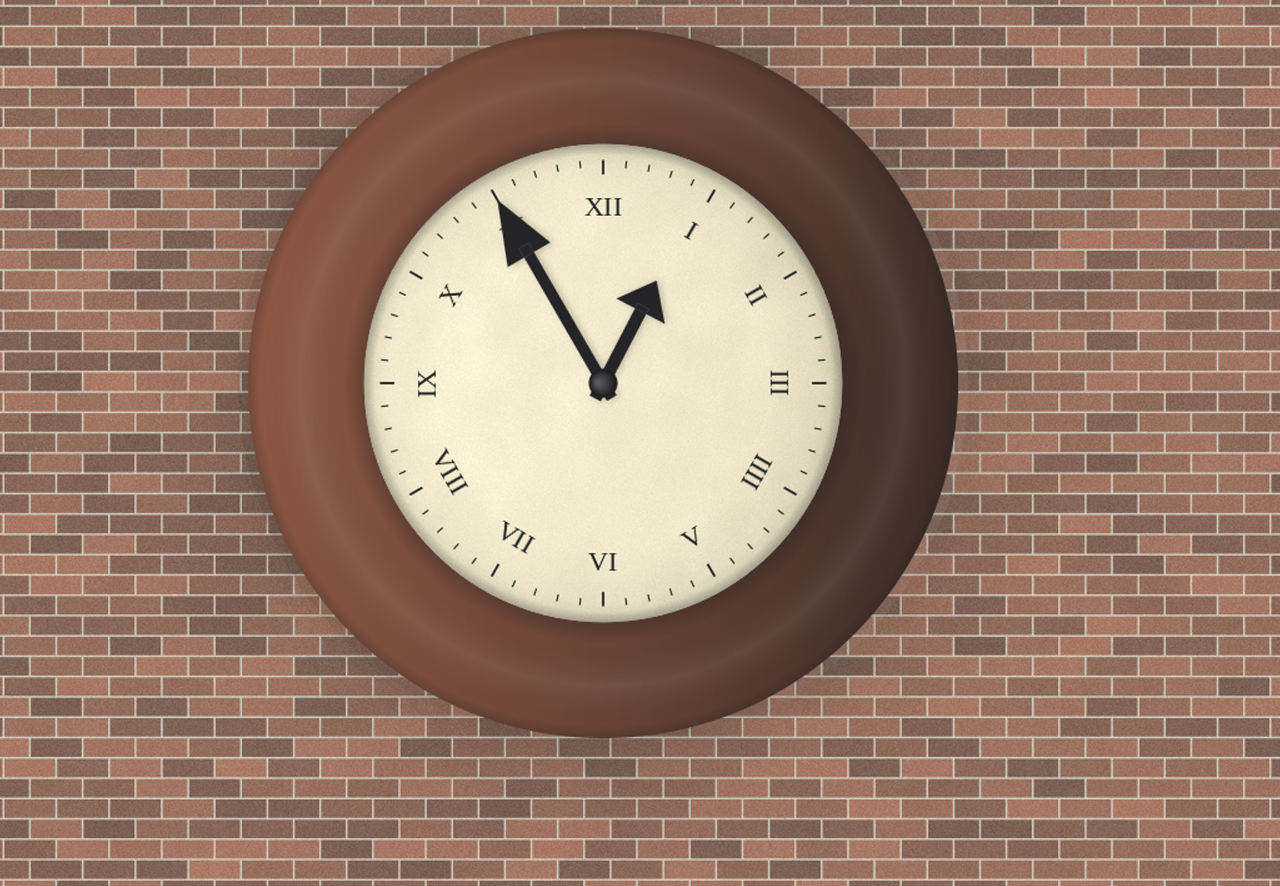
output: 12.55
